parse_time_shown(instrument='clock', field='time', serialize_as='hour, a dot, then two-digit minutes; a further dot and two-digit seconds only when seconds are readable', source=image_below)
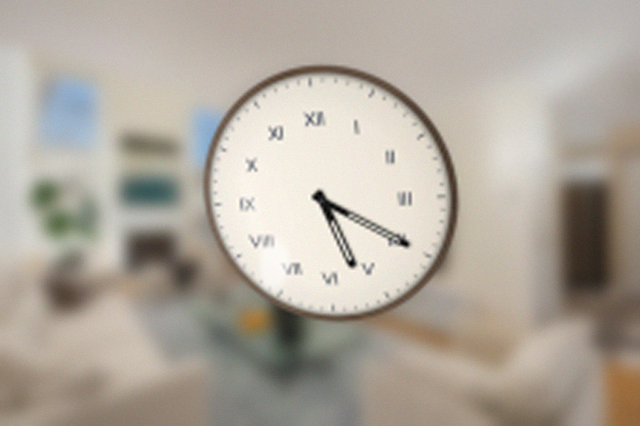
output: 5.20
